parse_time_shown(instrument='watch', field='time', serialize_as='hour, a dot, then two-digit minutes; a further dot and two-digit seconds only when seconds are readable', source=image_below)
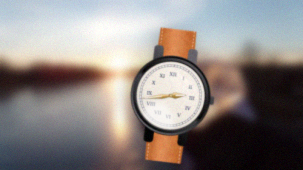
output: 2.43
